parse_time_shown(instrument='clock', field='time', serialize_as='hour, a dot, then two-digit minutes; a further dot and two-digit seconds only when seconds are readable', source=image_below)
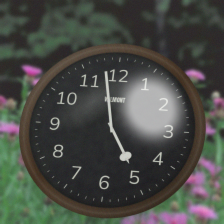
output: 4.58
